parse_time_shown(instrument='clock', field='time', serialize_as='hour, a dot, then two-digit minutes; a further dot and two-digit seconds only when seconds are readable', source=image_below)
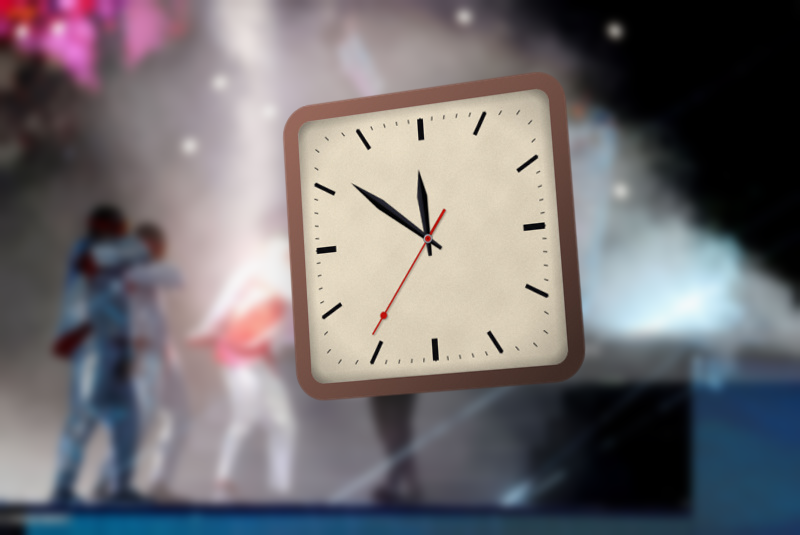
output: 11.51.36
